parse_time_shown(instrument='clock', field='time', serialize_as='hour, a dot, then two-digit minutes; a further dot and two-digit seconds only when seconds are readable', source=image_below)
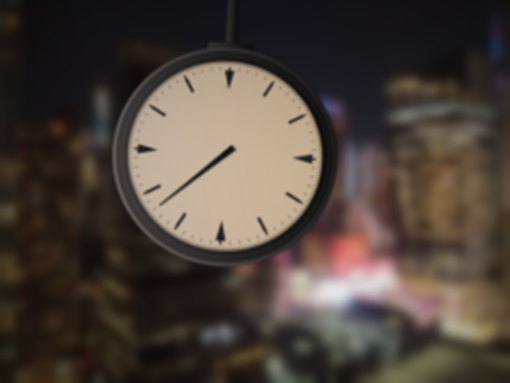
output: 7.38
